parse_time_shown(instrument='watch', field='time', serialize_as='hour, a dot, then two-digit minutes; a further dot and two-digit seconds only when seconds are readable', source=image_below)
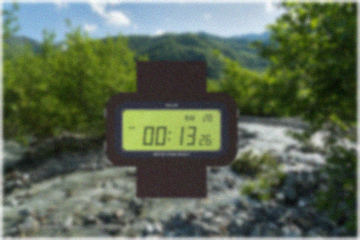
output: 0.13
